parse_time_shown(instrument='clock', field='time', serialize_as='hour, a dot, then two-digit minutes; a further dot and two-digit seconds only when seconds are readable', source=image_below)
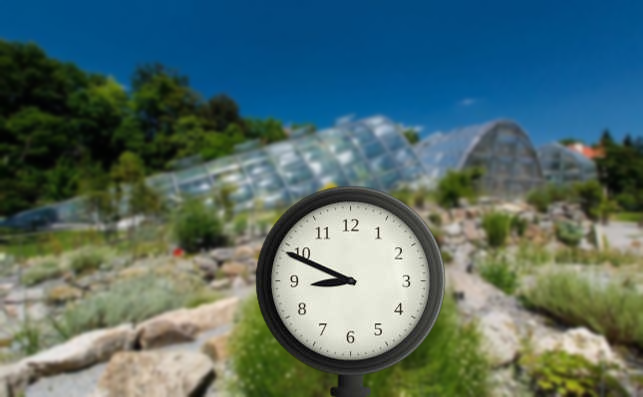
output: 8.49
